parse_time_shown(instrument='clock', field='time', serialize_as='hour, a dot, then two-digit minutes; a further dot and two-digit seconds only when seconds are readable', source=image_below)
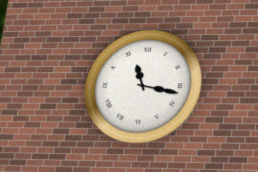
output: 11.17
